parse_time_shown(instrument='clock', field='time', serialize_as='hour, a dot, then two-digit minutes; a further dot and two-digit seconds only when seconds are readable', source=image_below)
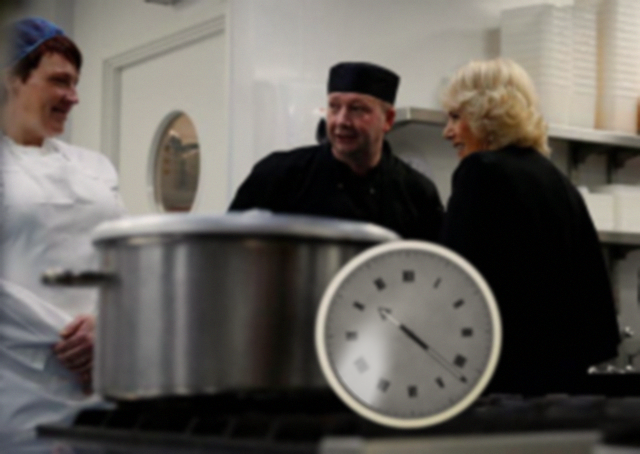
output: 10.22
